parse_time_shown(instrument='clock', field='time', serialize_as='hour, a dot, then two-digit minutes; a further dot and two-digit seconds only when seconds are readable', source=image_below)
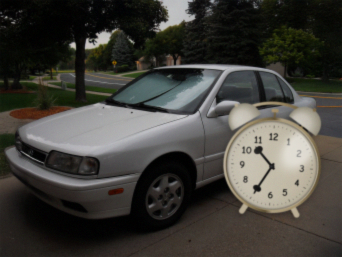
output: 10.35
